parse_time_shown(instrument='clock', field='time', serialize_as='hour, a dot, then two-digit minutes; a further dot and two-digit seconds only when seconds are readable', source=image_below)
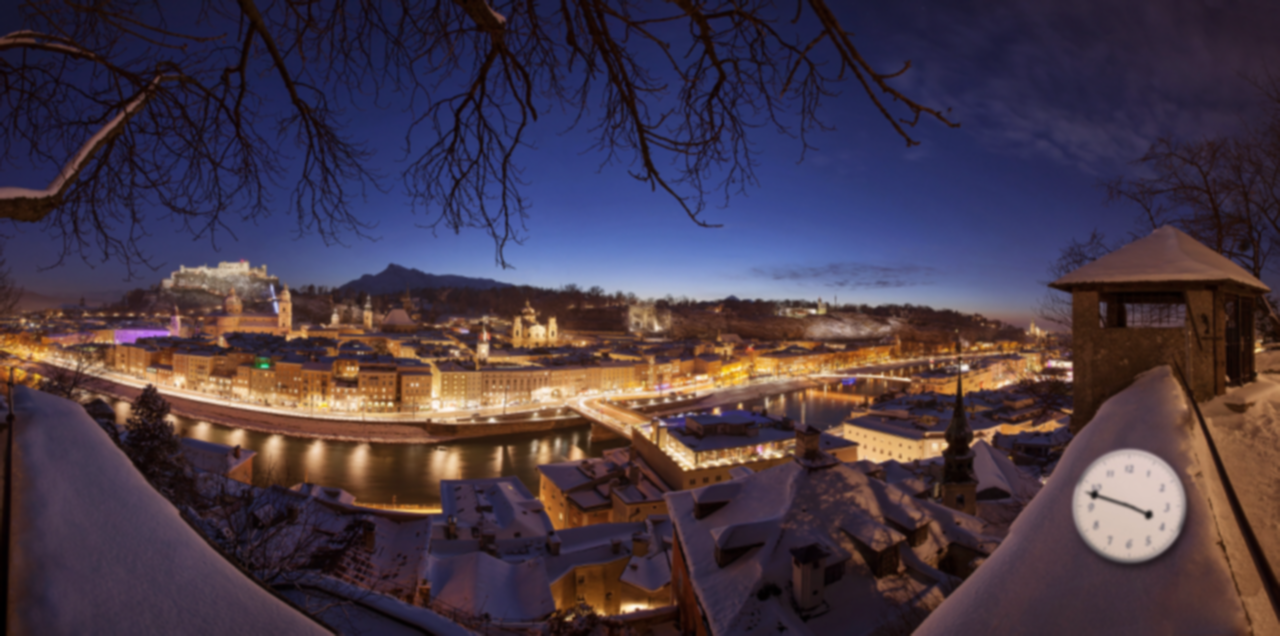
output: 3.48
